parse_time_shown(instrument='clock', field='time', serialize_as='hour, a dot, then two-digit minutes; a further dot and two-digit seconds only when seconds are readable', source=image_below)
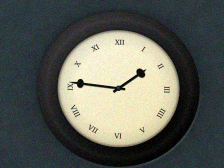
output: 1.46
